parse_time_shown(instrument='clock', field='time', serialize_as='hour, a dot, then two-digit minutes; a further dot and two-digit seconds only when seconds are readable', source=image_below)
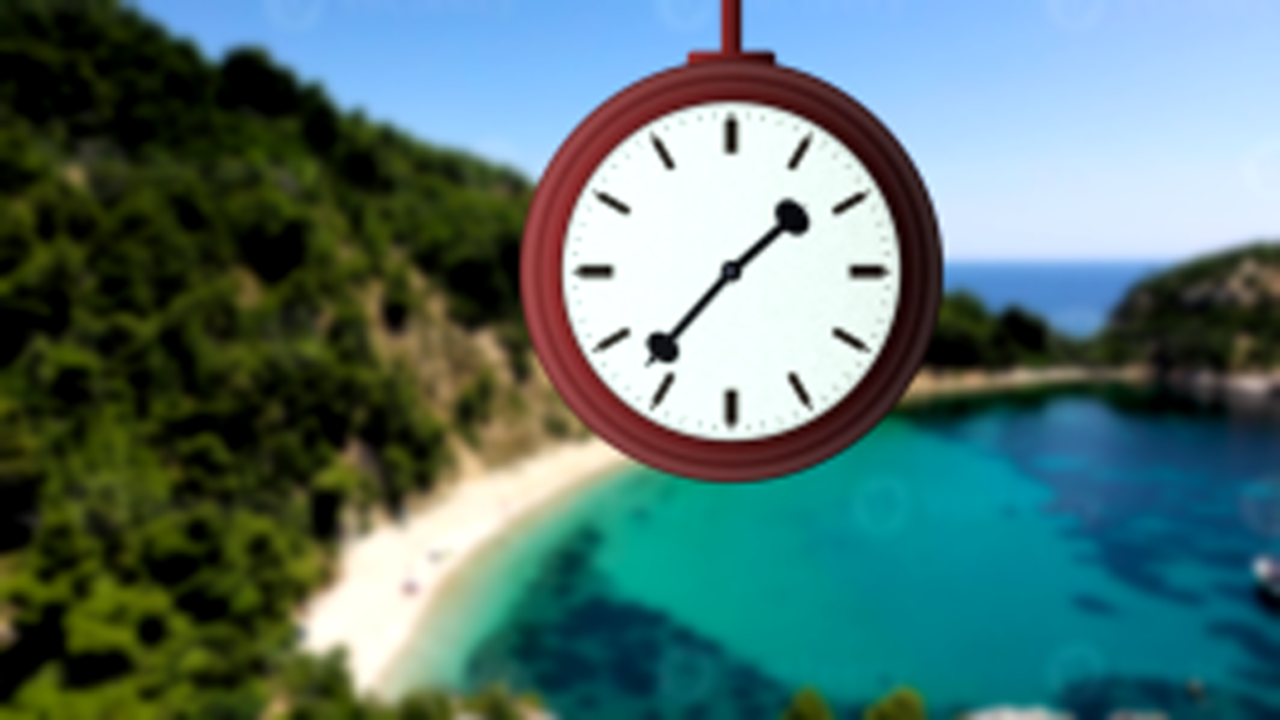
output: 1.37
